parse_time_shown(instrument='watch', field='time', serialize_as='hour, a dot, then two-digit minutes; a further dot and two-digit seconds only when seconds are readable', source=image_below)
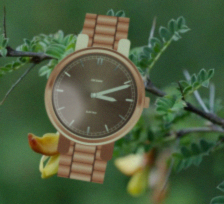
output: 3.11
